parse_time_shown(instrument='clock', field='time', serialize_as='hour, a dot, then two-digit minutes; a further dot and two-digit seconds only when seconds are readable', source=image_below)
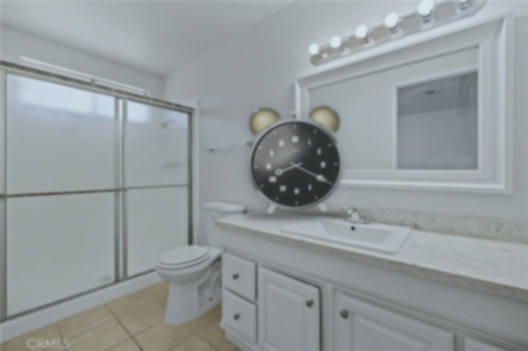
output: 8.20
